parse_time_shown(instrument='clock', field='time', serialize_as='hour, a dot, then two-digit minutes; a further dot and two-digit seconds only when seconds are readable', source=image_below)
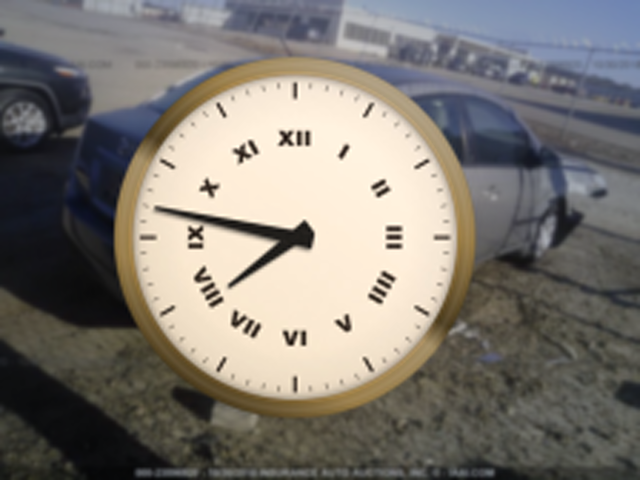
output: 7.47
